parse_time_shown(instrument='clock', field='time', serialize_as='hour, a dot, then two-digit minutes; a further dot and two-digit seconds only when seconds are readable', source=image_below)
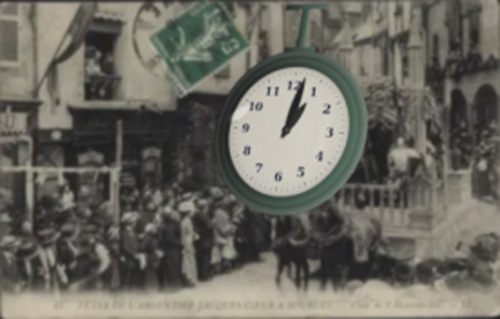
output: 1.02
